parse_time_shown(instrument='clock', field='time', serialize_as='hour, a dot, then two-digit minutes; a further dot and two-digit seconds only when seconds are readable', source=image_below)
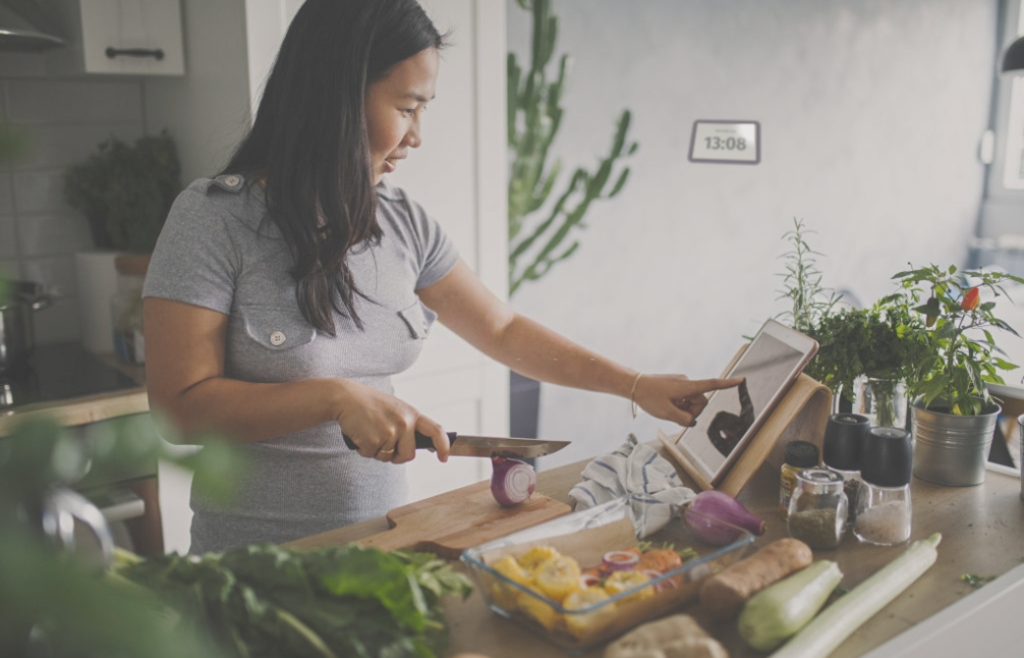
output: 13.08
